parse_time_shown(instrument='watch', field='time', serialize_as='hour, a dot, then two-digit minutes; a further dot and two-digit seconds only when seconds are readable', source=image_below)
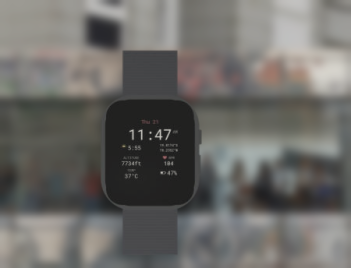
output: 11.47
